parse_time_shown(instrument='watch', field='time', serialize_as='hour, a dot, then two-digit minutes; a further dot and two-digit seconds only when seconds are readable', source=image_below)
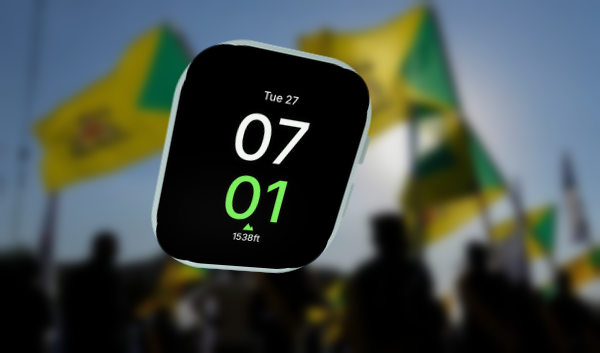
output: 7.01
